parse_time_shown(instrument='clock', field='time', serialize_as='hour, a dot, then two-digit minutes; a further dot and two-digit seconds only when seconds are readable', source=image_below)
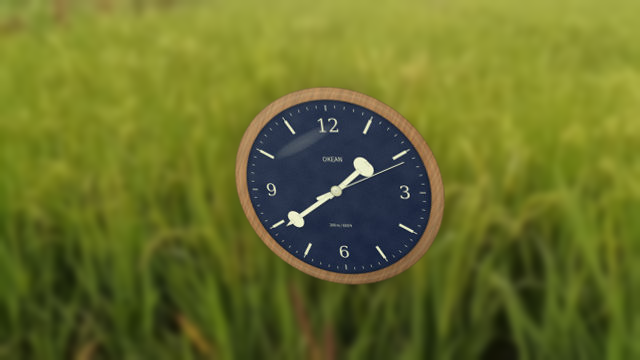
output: 1.39.11
